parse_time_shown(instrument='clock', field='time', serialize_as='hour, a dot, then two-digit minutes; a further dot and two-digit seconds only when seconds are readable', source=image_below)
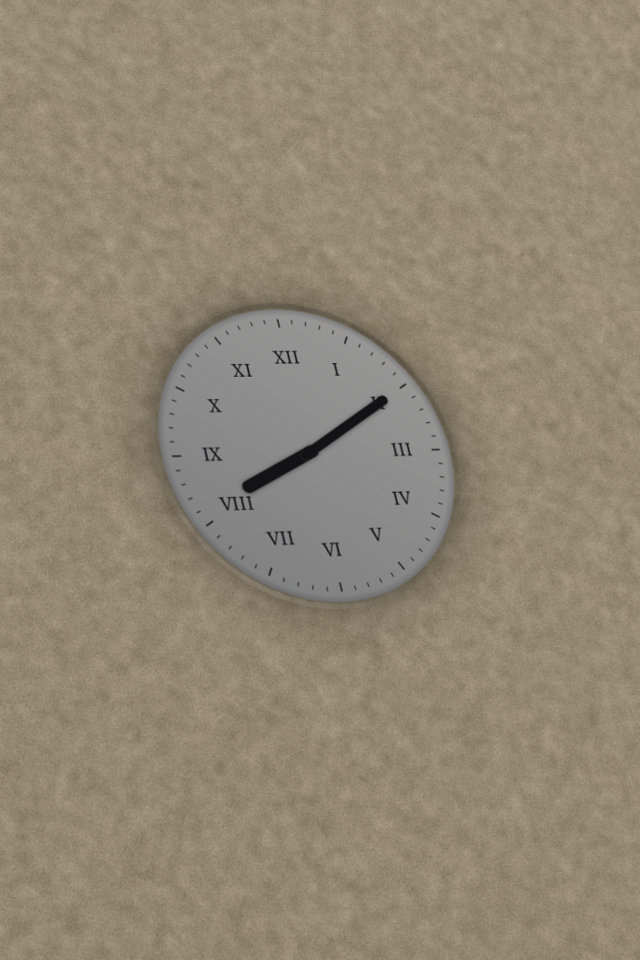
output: 8.10
